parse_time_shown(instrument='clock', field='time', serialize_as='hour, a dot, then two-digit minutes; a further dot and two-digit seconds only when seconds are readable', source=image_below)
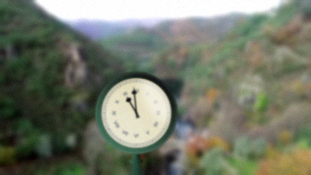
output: 10.59
